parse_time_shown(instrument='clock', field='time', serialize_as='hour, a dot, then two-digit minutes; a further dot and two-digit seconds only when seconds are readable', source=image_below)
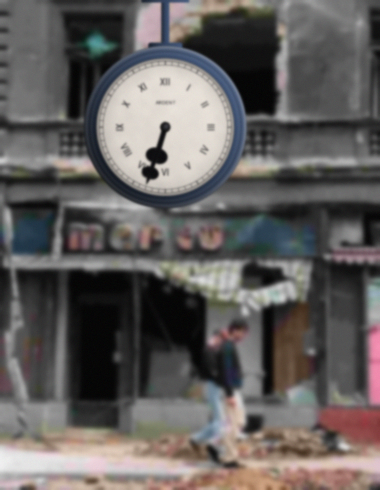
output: 6.33
